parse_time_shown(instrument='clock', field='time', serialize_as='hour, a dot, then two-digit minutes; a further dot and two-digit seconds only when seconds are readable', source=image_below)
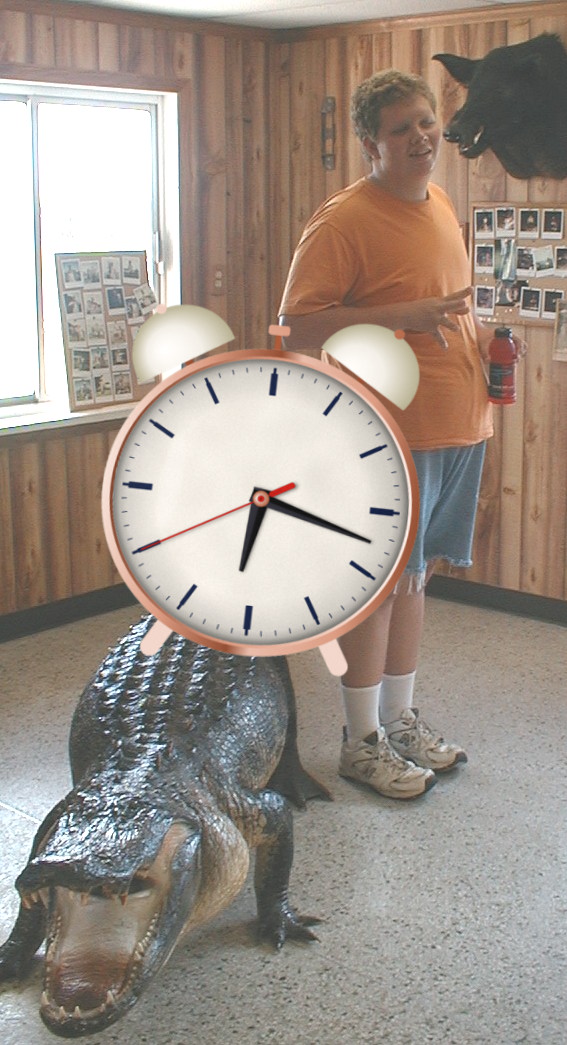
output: 6.17.40
